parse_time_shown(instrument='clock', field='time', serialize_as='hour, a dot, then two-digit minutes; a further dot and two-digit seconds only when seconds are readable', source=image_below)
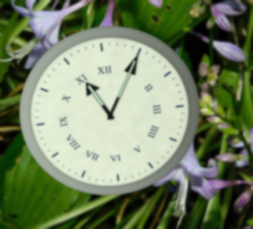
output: 11.05
